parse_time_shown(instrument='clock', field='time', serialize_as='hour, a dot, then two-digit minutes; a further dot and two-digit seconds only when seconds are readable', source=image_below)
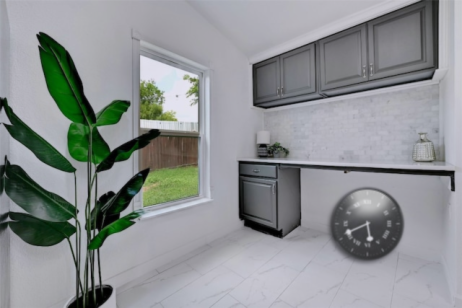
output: 5.41
